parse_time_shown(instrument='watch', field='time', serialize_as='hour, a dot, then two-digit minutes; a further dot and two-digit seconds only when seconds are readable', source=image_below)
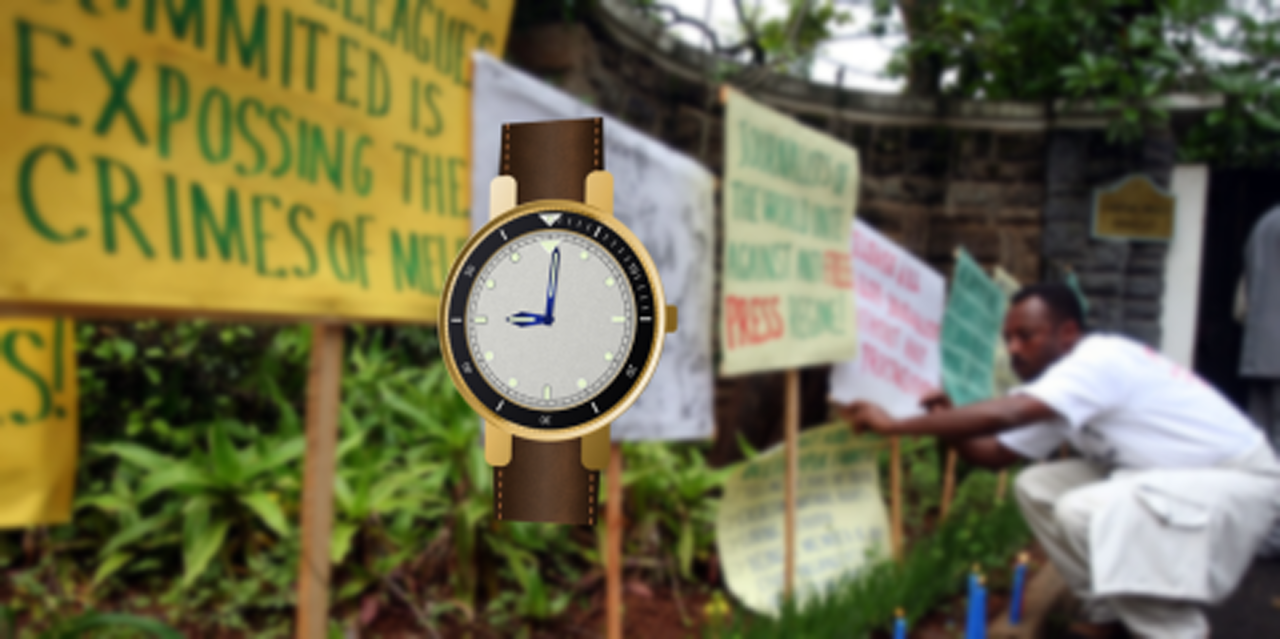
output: 9.01
